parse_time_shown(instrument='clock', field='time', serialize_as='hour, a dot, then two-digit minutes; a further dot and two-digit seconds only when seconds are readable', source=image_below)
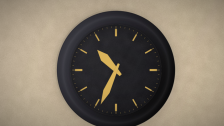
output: 10.34
